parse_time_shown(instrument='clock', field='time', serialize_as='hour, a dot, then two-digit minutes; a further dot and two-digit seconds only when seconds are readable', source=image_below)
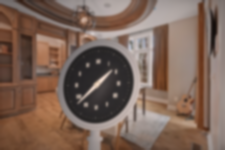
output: 1.38
